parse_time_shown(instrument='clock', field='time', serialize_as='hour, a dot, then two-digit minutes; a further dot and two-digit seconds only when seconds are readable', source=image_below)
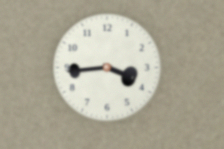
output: 3.44
